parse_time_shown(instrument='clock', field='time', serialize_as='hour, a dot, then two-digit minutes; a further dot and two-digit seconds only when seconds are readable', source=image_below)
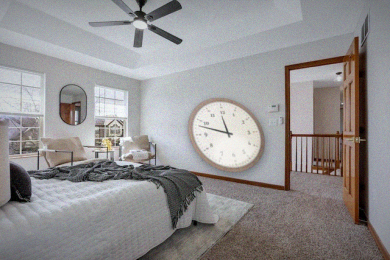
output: 11.48
